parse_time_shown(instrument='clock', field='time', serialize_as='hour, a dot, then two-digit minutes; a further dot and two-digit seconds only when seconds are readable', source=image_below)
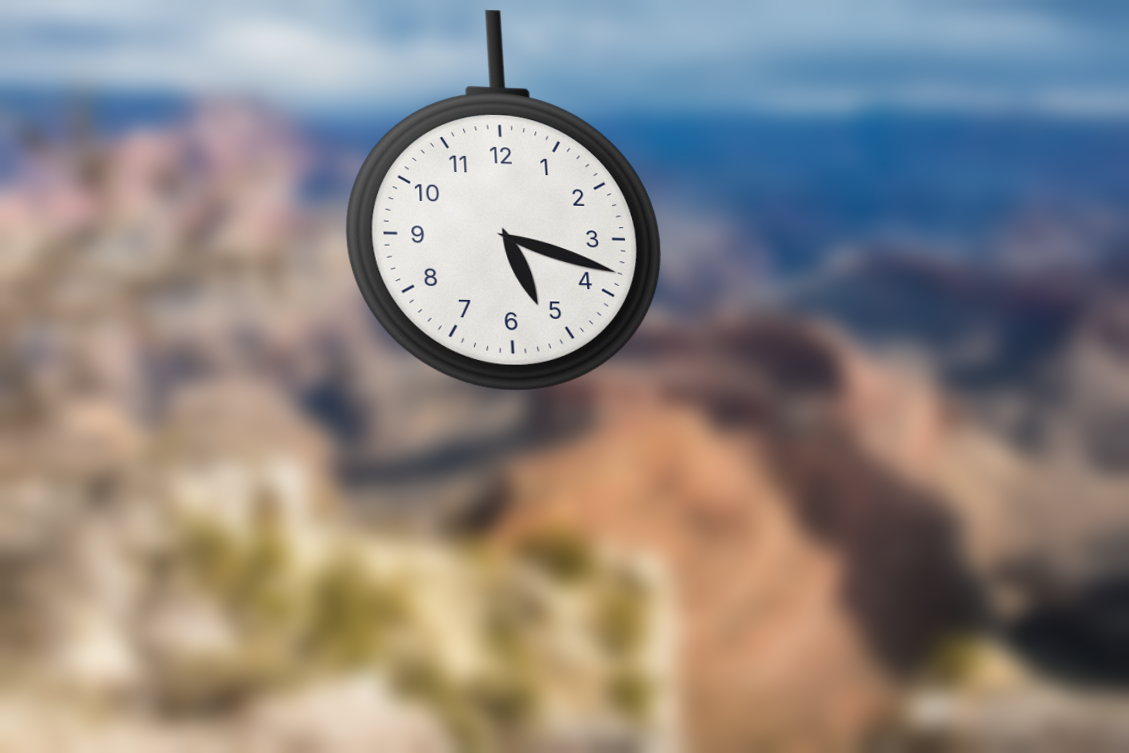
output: 5.18
